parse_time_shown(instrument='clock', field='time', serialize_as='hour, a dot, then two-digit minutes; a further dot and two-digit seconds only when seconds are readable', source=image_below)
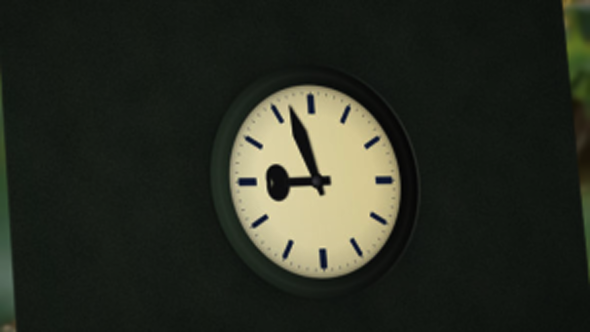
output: 8.57
